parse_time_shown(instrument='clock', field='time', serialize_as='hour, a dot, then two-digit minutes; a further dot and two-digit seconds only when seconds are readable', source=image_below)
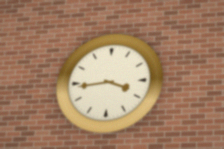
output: 3.44
